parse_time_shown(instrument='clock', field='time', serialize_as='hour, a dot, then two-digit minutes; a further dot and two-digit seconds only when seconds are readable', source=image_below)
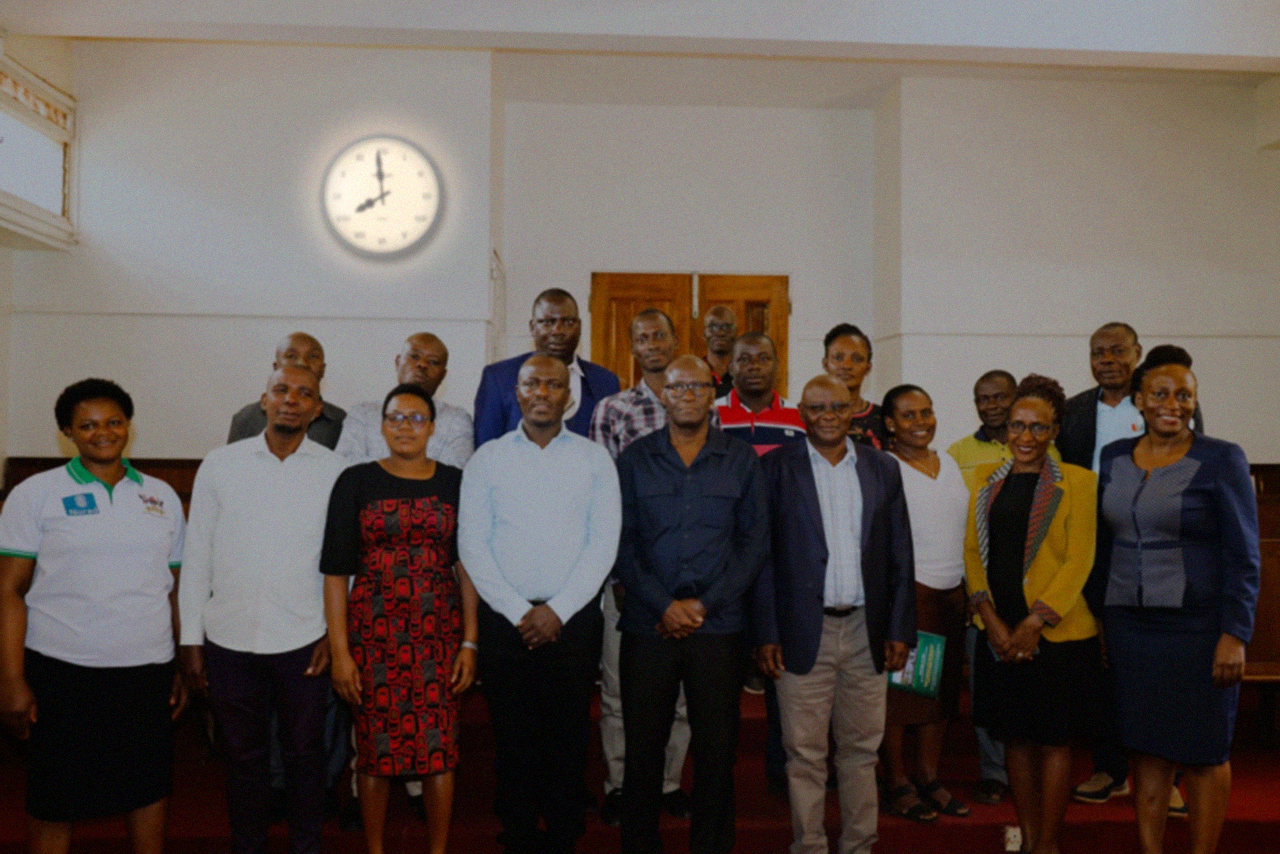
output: 7.59
